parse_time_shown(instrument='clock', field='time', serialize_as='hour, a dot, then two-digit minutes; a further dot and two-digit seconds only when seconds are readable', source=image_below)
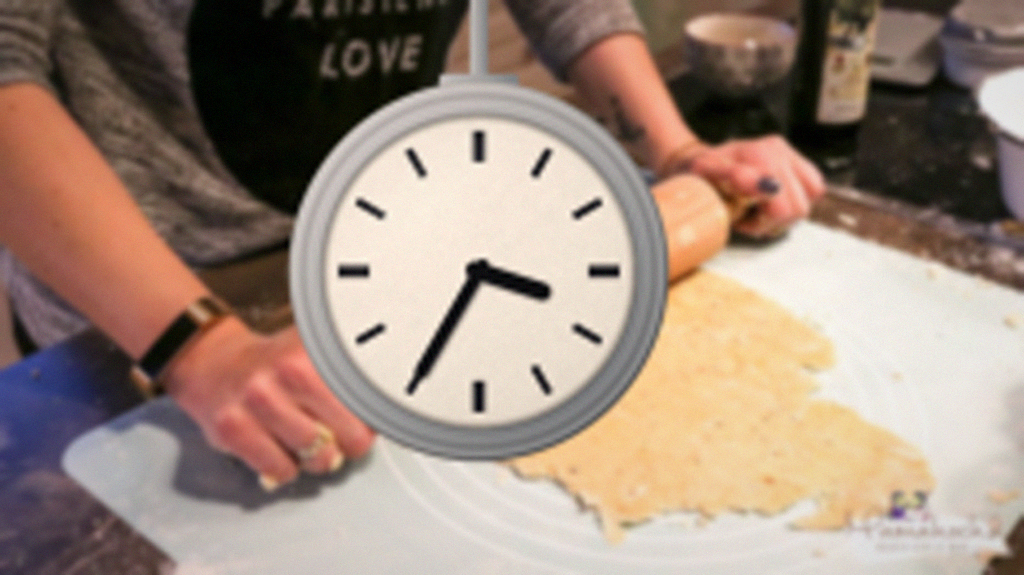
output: 3.35
